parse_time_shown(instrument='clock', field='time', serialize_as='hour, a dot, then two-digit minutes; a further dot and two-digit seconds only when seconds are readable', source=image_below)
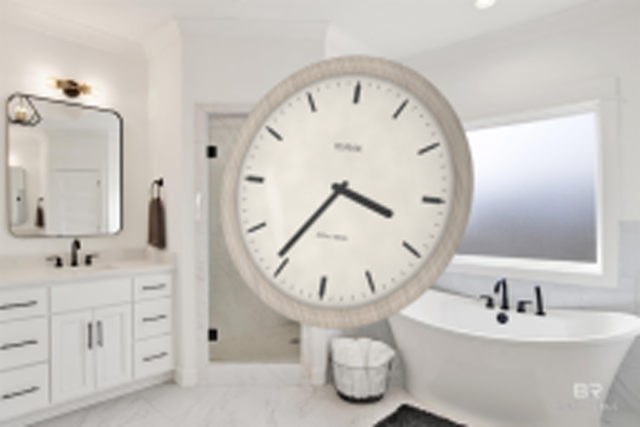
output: 3.36
